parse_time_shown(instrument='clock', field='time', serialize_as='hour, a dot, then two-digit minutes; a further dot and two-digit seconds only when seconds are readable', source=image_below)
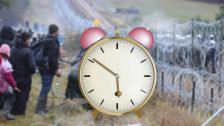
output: 5.51
